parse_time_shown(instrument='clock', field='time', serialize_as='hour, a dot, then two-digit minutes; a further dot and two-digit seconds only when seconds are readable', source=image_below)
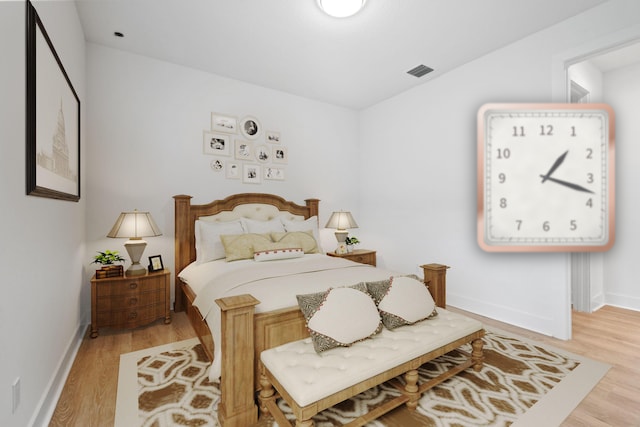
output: 1.18
